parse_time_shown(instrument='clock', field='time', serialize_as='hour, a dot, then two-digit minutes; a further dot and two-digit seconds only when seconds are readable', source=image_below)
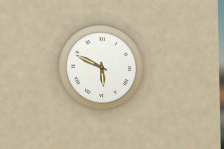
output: 5.49
